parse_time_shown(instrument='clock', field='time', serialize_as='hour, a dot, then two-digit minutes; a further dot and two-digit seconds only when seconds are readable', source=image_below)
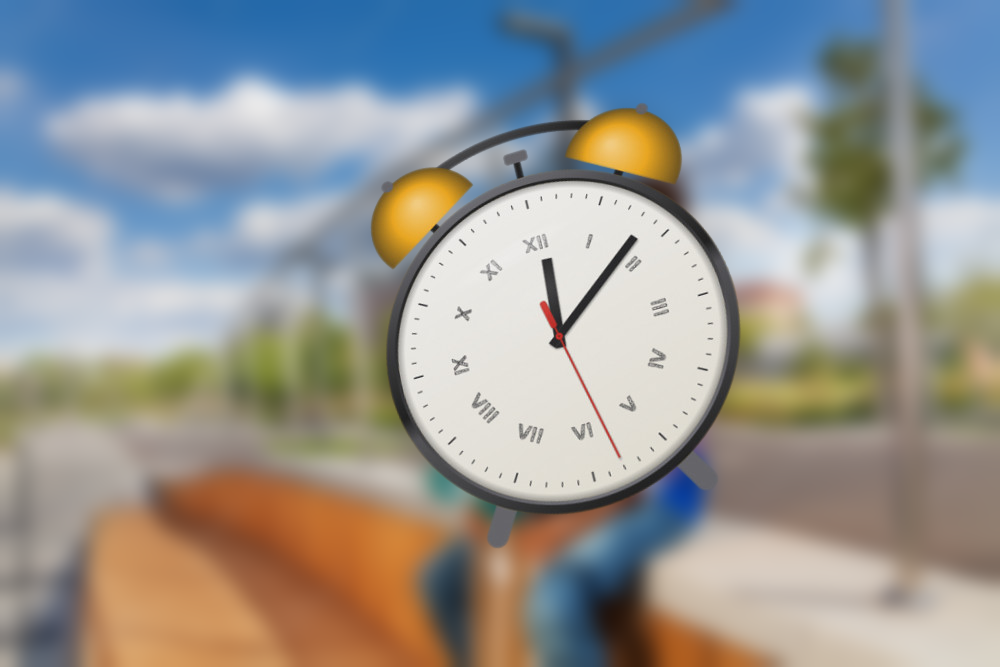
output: 12.08.28
